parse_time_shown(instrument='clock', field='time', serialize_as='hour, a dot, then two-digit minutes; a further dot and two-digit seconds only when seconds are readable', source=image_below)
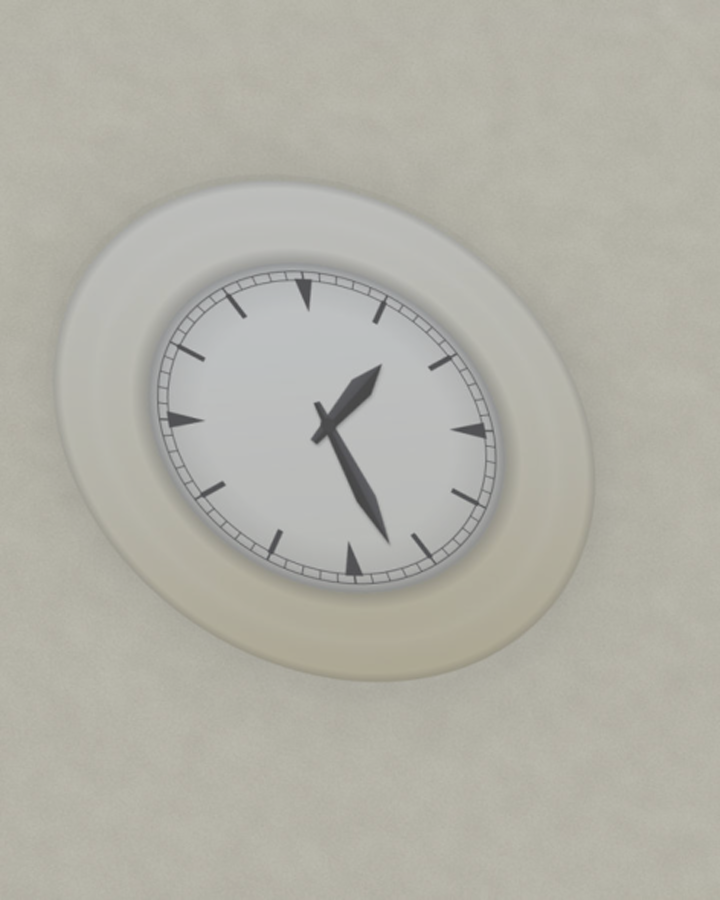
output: 1.27
